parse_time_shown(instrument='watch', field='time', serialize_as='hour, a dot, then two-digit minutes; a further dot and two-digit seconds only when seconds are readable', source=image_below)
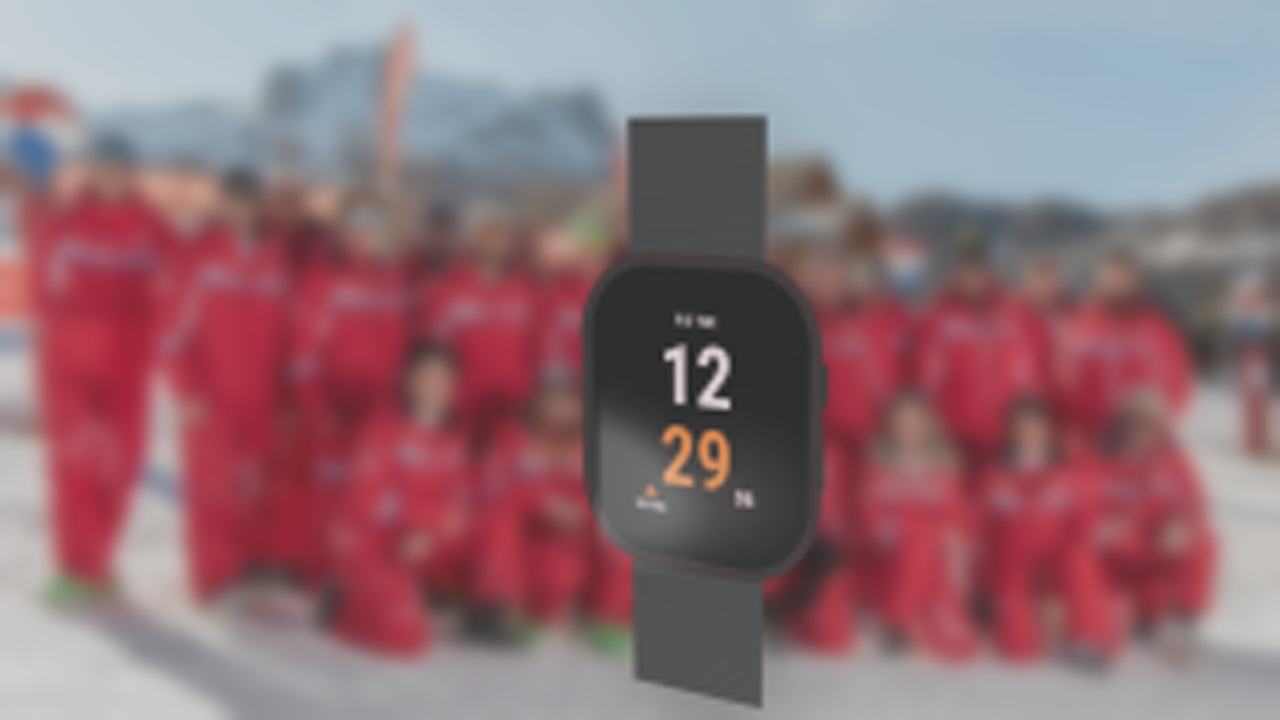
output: 12.29
